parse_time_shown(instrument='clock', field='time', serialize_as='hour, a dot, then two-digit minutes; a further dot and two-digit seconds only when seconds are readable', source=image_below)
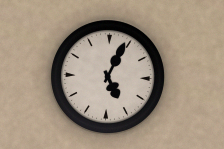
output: 5.04
